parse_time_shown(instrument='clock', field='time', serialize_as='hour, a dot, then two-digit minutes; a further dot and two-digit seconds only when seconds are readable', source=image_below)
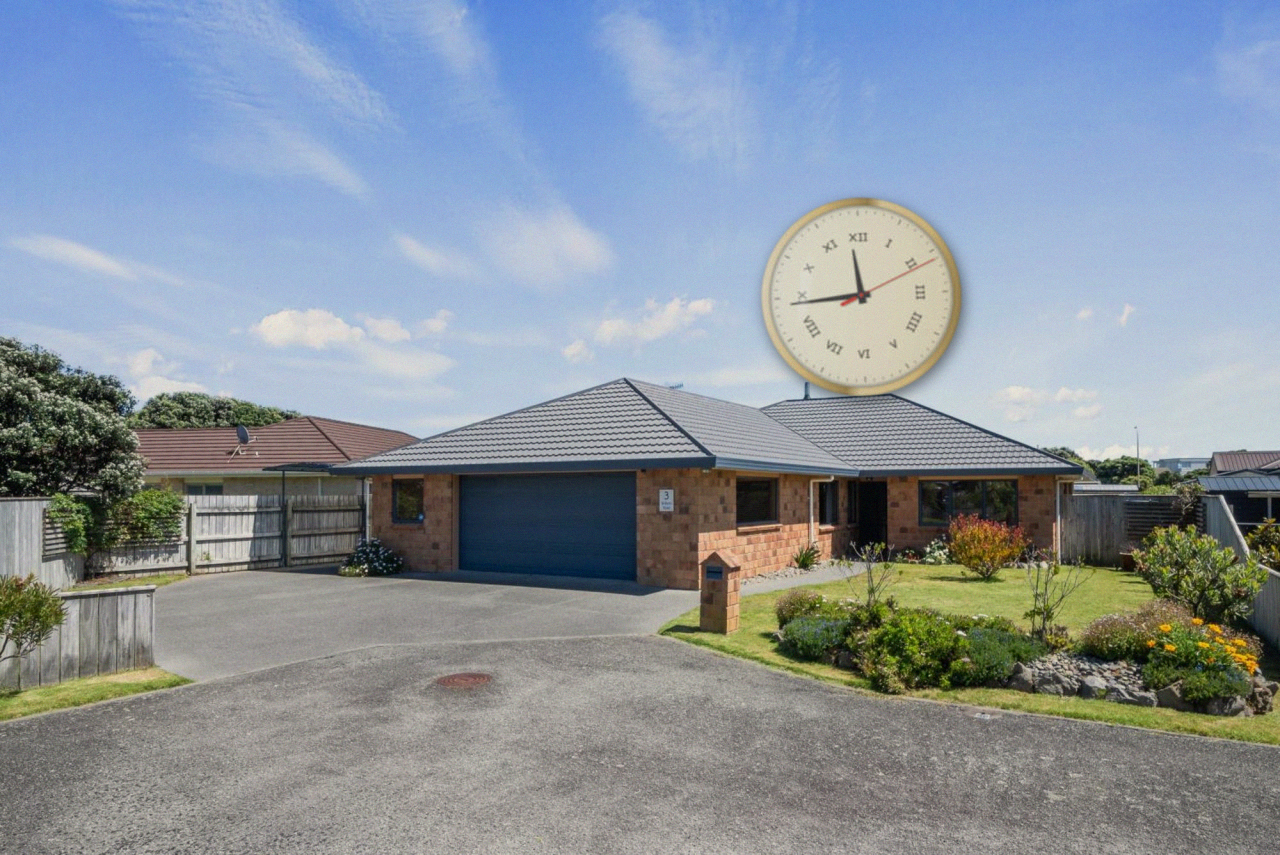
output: 11.44.11
